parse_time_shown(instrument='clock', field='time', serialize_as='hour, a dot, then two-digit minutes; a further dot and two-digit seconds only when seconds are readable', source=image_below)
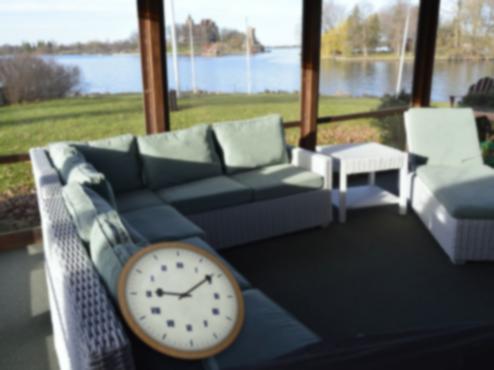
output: 9.09
